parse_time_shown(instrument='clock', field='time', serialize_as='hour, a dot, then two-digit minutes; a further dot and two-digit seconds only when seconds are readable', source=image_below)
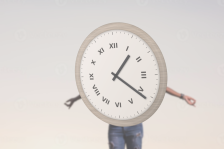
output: 1.21
